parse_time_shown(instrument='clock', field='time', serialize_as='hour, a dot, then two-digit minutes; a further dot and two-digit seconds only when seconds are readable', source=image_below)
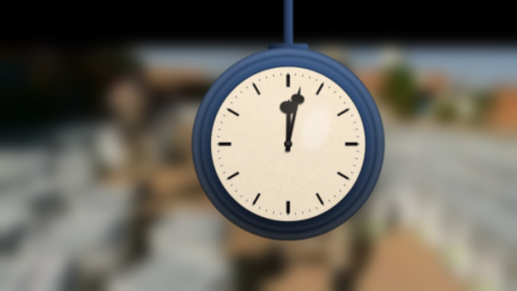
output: 12.02
